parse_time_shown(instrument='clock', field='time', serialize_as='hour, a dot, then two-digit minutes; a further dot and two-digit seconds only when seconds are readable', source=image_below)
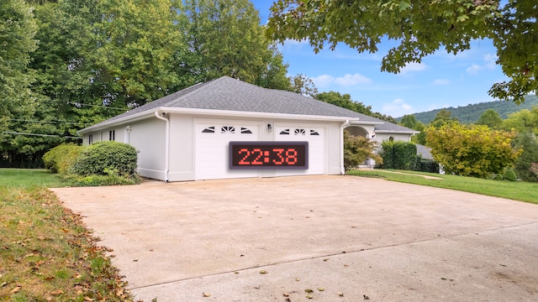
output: 22.38
